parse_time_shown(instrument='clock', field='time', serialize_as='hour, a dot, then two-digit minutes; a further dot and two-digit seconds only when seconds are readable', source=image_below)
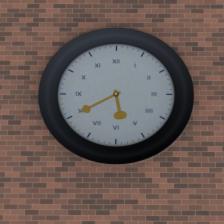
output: 5.40
